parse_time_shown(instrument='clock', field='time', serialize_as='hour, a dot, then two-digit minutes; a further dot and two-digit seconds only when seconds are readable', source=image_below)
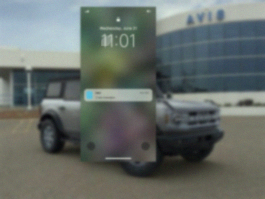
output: 11.01
